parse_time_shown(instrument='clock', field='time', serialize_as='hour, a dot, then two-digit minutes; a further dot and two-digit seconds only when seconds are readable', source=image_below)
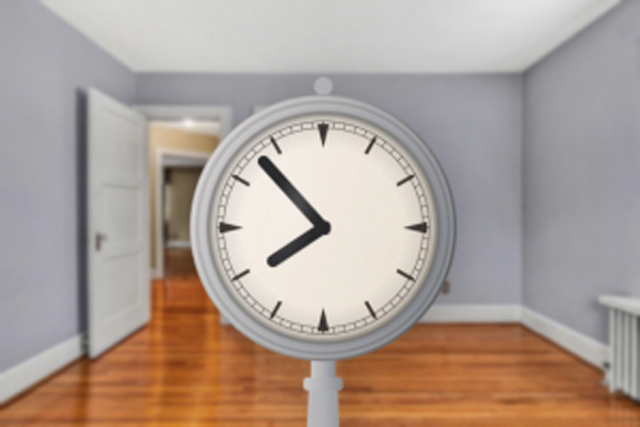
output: 7.53
